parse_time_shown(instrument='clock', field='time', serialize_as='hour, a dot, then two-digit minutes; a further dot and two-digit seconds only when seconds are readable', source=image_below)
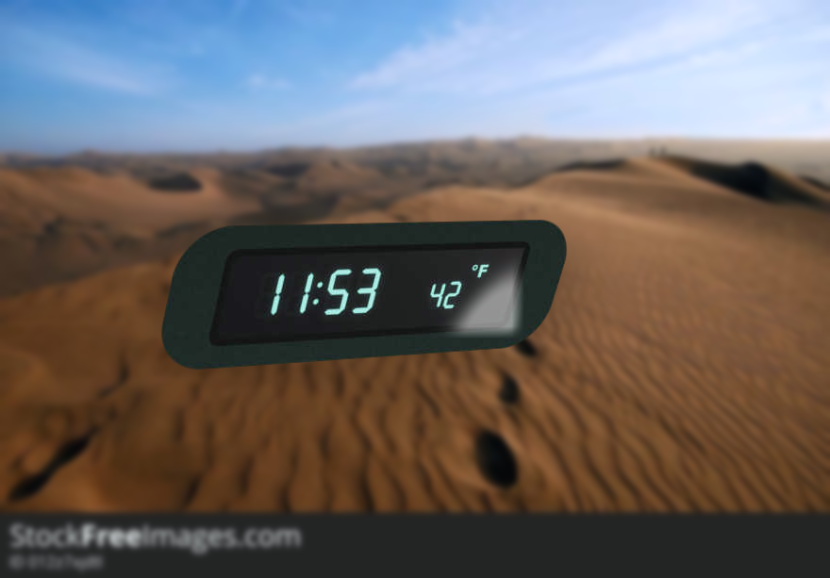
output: 11.53
